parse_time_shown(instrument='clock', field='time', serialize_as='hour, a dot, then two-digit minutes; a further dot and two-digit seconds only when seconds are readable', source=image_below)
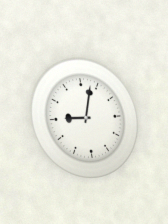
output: 9.03
